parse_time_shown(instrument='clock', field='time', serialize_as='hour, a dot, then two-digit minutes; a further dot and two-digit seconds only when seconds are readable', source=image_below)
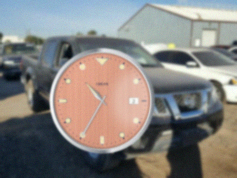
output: 10.35
